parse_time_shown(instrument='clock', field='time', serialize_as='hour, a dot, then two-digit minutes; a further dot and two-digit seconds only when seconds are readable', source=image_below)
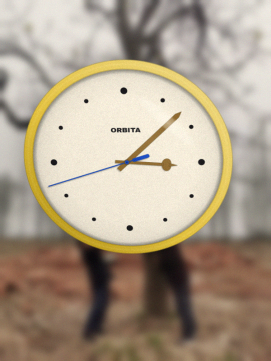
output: 3.07.42
